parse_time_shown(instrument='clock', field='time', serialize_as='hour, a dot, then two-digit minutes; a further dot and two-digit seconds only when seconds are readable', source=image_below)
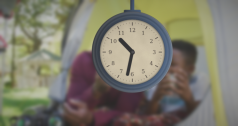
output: 10.32
